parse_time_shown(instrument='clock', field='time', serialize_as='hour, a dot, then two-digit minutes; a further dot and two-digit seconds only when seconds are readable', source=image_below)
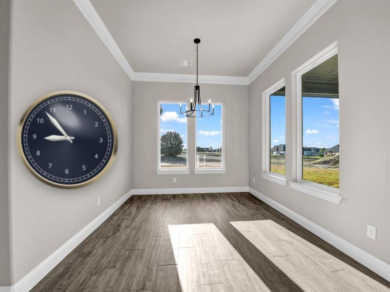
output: 8.53
